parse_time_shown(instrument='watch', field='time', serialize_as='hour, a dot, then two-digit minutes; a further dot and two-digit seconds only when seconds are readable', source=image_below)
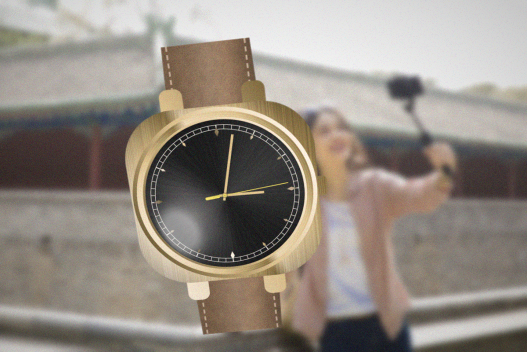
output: 3.02.14
